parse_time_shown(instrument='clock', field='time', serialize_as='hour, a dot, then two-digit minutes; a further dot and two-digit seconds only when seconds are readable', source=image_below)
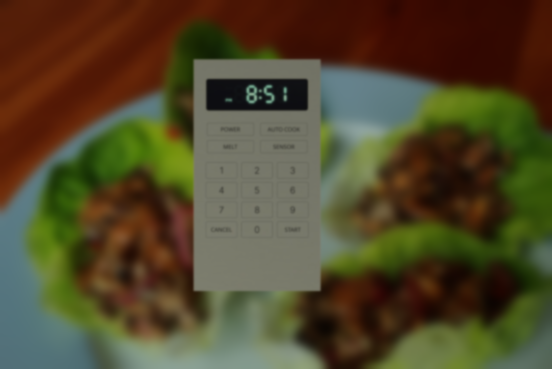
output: 8.51
